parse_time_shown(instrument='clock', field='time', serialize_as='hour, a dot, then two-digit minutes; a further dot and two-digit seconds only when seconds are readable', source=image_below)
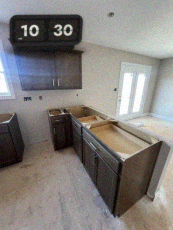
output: 10.30
